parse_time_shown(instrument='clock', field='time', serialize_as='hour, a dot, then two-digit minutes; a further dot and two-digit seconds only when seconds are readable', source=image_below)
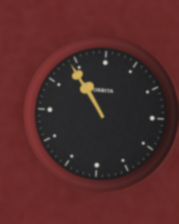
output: 10.54
